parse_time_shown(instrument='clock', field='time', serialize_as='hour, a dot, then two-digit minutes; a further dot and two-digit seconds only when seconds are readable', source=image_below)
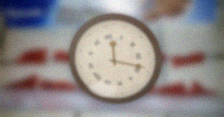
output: 12.19
